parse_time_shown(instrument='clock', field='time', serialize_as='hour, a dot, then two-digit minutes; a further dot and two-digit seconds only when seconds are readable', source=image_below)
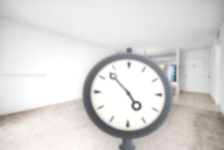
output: 4.53
